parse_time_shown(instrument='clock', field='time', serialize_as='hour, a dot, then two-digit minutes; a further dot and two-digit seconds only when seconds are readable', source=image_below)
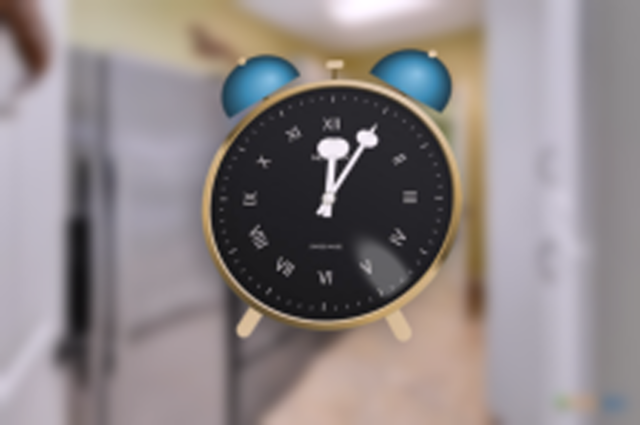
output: 12.05
